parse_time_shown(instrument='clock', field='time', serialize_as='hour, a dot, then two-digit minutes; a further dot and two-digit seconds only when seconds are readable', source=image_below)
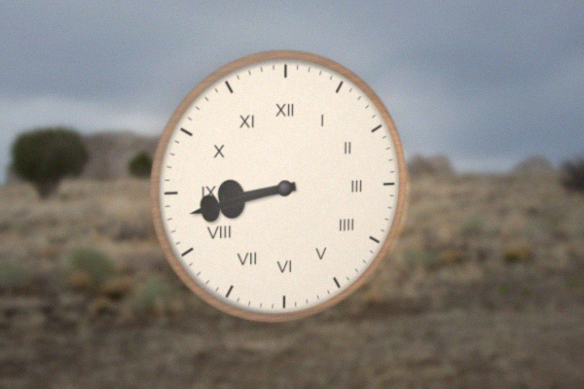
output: 8.43
